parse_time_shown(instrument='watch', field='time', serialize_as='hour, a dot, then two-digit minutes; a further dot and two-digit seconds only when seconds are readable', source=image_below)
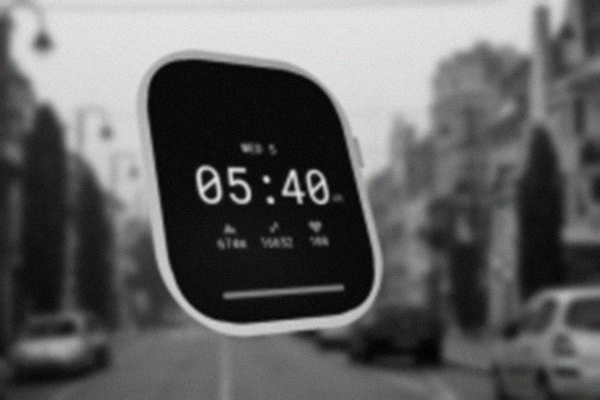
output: 5.40
